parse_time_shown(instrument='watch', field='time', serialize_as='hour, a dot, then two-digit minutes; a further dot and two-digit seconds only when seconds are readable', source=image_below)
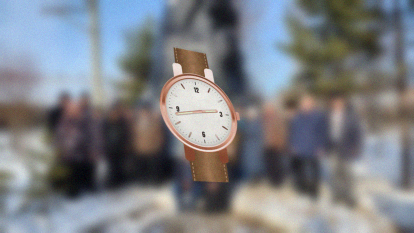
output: 2.43
